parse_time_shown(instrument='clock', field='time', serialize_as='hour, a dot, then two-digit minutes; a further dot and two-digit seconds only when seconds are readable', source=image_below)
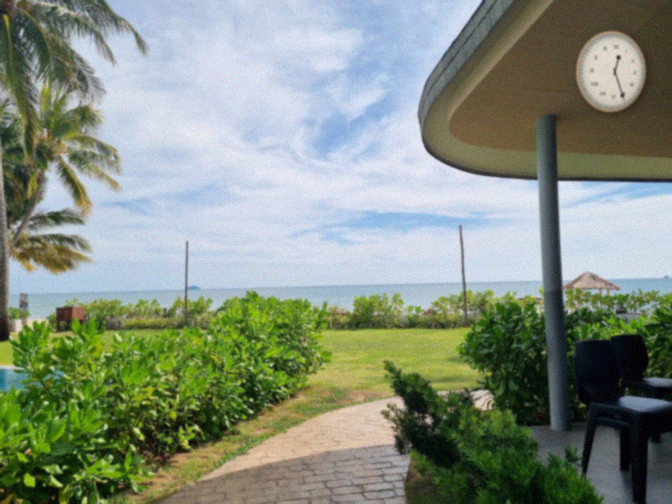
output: 12.26
